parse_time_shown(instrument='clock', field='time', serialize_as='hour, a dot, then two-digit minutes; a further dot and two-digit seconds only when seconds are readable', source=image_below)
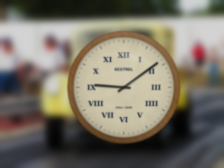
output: 9.09
